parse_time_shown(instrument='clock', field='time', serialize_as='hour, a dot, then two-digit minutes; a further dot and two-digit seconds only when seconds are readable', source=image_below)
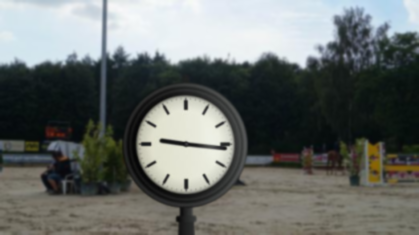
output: 9.16
